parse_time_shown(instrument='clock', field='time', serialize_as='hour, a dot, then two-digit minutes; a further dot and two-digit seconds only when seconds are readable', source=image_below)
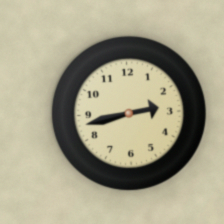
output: 2.43
